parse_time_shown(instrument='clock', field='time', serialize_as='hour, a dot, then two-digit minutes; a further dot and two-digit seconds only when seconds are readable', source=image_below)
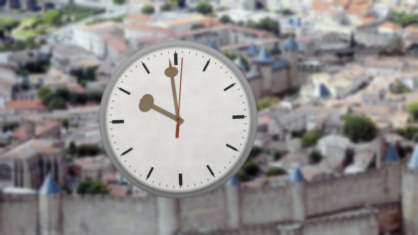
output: 9.59.01
